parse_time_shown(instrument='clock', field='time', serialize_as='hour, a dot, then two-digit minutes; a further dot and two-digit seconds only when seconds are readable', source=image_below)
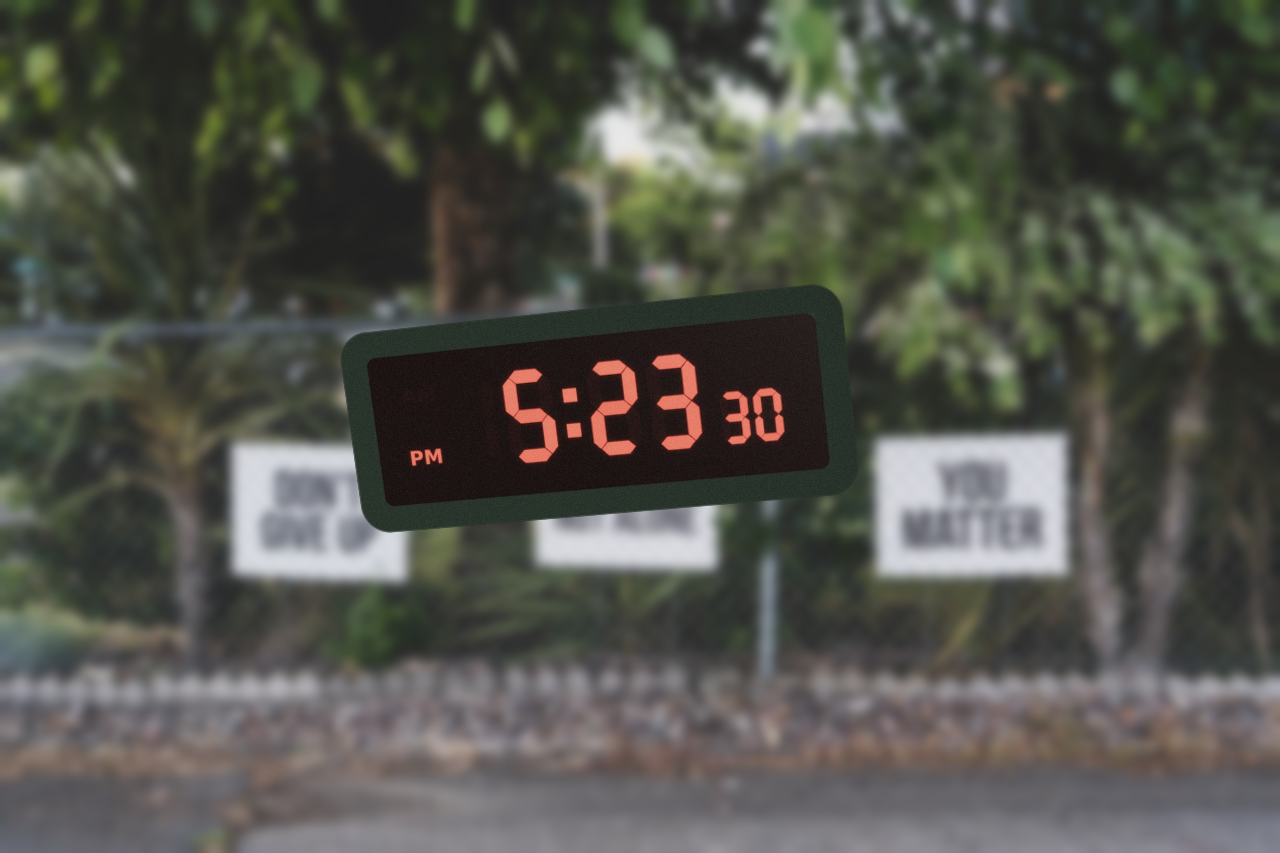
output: 5.23.30
